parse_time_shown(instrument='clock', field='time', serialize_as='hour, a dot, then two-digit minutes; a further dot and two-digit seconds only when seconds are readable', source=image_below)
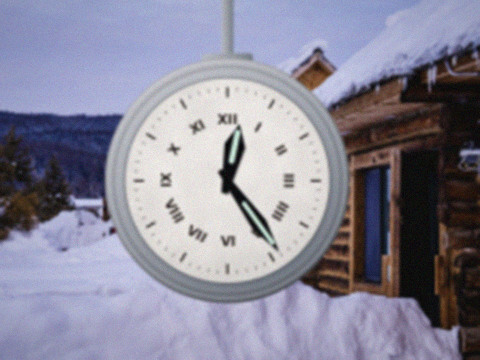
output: 12.24
